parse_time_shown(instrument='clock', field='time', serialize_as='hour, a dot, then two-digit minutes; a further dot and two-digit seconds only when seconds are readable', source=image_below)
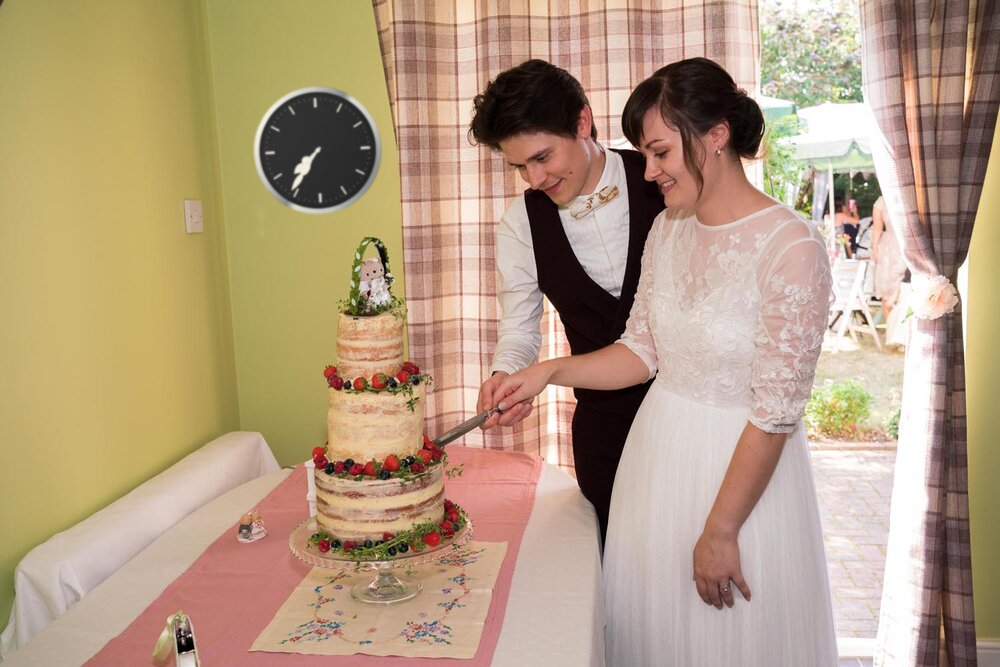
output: 7.36
